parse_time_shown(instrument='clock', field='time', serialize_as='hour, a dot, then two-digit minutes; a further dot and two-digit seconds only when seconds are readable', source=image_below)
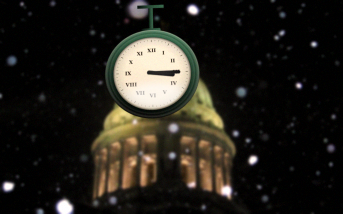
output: 3.15
